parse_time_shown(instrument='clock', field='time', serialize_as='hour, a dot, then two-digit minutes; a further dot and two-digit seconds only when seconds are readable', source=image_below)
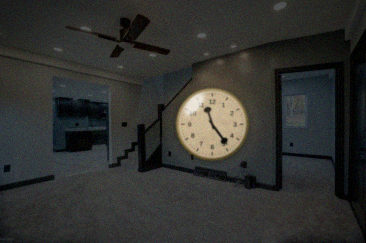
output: 11.24
